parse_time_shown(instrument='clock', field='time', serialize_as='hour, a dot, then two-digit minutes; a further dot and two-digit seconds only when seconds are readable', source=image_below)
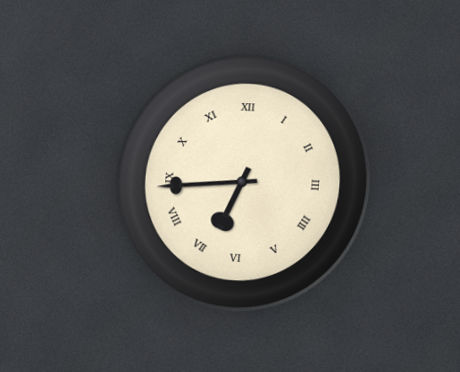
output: 6.44
